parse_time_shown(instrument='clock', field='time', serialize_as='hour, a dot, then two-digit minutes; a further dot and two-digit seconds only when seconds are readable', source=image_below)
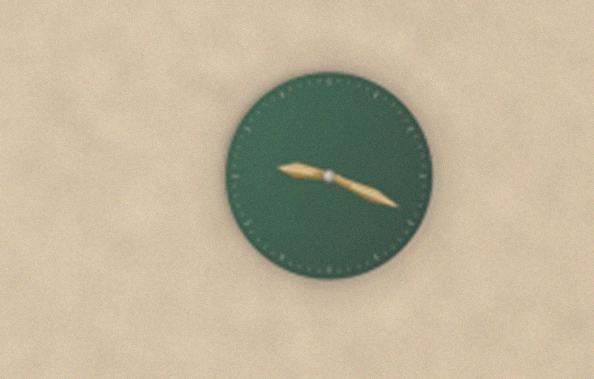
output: 9.19
